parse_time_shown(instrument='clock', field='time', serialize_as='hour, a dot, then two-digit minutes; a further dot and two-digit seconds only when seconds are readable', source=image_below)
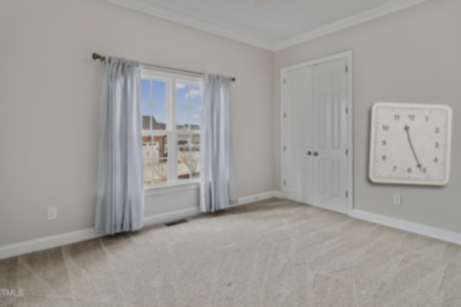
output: 11.26
